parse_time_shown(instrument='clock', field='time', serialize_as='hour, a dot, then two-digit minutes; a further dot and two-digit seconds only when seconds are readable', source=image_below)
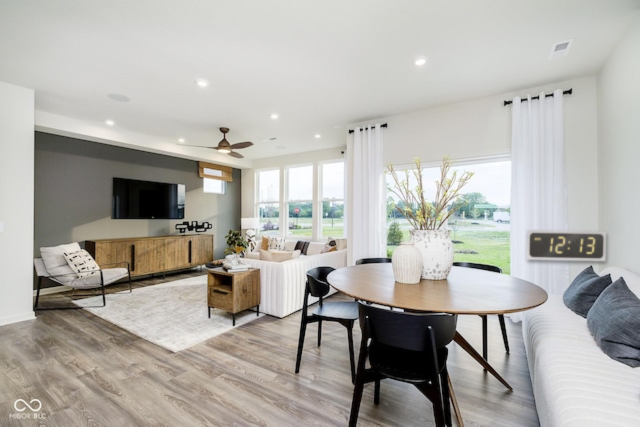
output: 12.13
